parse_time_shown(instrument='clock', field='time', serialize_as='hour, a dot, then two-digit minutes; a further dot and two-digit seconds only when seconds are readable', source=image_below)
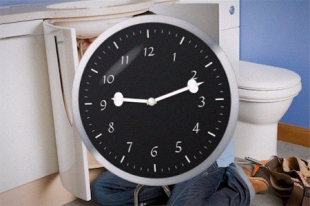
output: 9.12
